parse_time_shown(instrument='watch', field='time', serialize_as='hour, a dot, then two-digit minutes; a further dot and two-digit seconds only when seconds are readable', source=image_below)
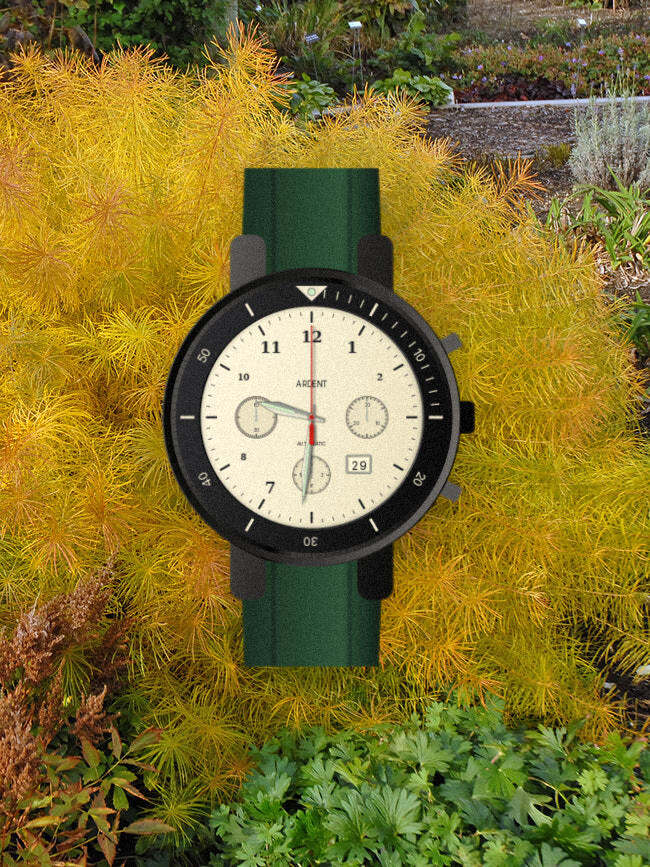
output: 9.31
